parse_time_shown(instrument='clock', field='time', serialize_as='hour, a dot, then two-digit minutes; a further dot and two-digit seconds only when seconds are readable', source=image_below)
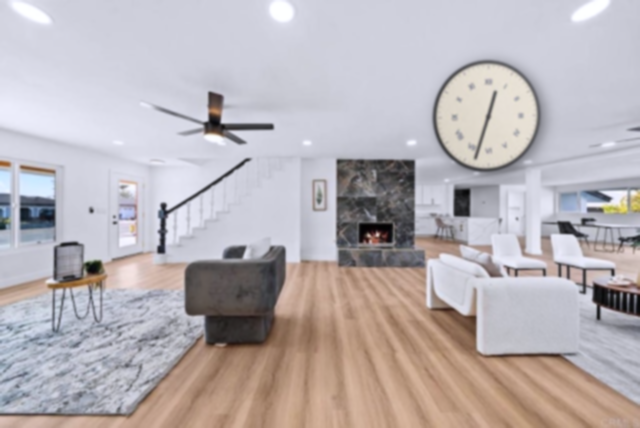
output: 12.33
